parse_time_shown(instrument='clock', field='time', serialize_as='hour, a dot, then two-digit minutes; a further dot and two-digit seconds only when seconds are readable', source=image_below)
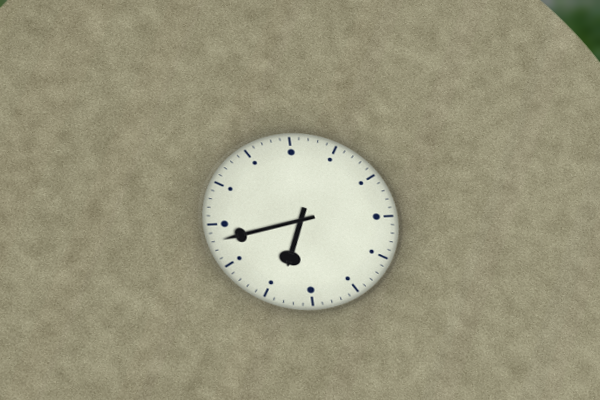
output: 6.43
